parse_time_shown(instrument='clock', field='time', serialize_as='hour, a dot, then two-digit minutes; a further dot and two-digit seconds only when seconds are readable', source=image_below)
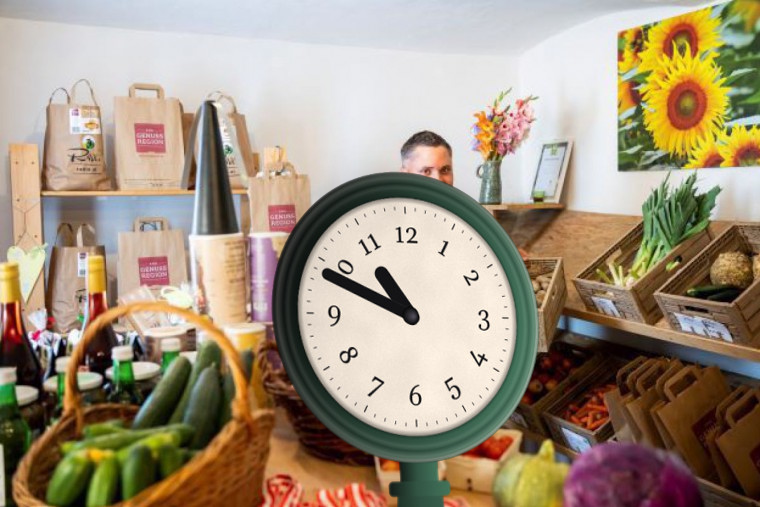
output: 10.49
